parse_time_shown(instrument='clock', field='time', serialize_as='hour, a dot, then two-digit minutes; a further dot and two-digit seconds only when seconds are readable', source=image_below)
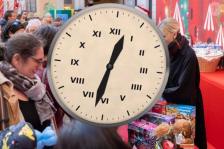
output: 12.32
